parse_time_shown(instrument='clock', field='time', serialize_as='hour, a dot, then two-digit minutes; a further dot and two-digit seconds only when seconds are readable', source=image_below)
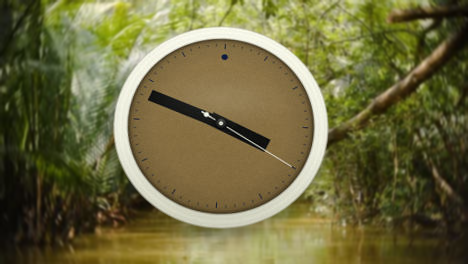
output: 3.48.20
